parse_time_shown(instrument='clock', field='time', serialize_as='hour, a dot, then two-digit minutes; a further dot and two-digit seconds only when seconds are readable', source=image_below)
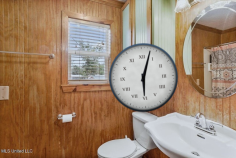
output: 6.03
